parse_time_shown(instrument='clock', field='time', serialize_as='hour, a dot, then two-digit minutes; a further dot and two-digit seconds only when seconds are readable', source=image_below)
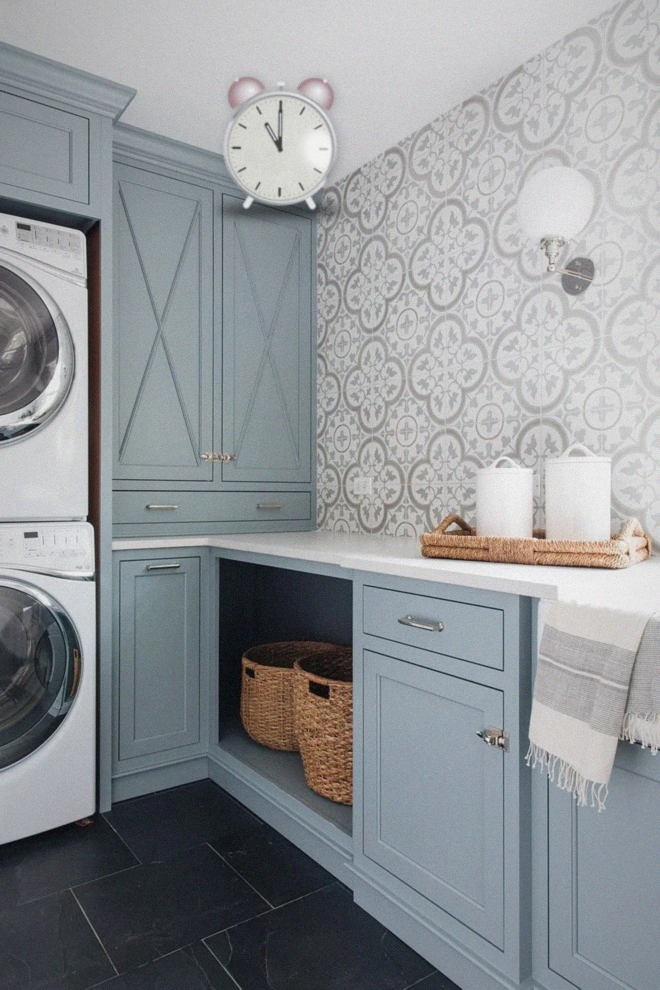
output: 11.00
